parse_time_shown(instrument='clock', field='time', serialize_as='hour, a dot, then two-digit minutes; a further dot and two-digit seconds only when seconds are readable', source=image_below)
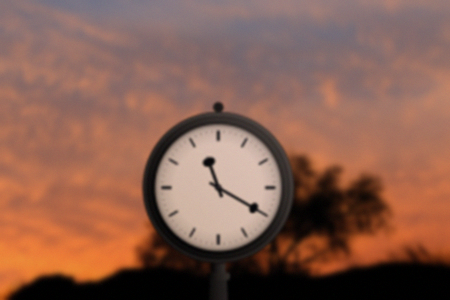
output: 11.20
